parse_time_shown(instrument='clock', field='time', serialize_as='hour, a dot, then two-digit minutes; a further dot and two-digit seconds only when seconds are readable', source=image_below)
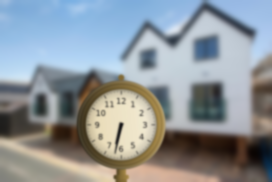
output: 6.32
